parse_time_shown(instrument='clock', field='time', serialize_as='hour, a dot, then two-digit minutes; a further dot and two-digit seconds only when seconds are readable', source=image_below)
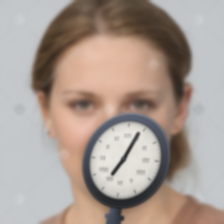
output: 7.04
